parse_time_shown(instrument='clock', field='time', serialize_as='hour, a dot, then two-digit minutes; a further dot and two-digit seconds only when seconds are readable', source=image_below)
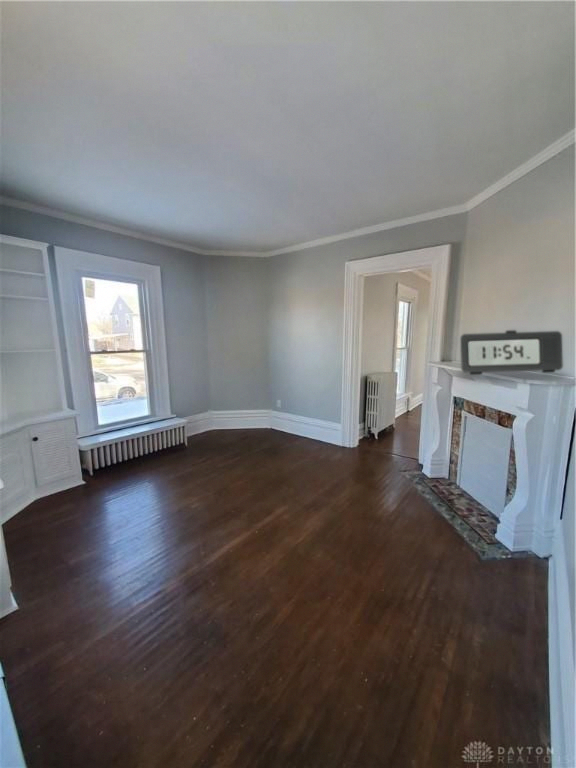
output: 11.54
